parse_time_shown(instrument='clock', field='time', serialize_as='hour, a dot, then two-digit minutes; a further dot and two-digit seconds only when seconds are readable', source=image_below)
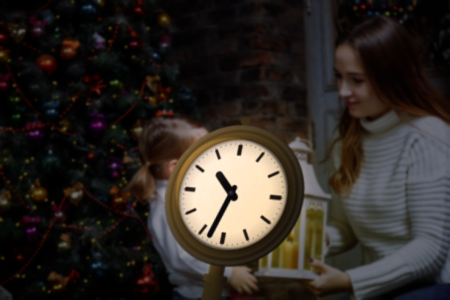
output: 10.33
